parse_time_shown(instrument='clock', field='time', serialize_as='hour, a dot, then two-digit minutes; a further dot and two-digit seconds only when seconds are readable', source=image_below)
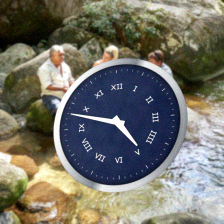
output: 4.48
